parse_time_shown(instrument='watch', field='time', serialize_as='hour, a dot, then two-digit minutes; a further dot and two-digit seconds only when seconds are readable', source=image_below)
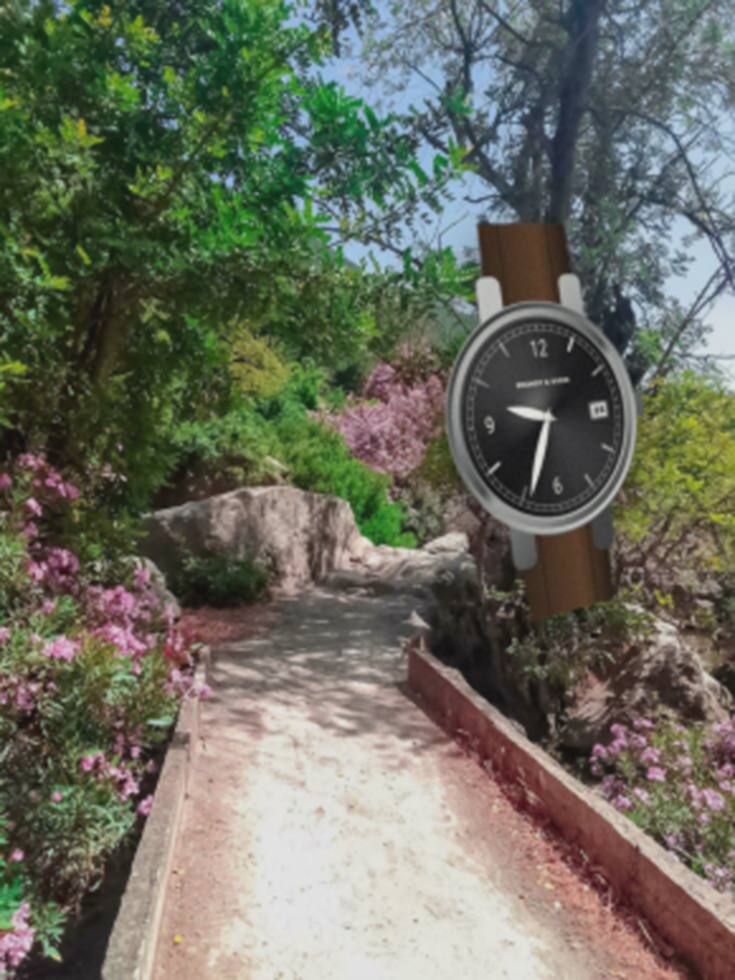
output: 9.34
